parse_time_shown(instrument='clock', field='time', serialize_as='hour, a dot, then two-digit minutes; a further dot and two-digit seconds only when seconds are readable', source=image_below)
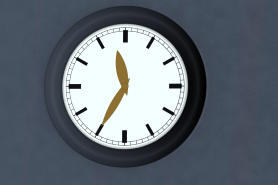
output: 11.35
